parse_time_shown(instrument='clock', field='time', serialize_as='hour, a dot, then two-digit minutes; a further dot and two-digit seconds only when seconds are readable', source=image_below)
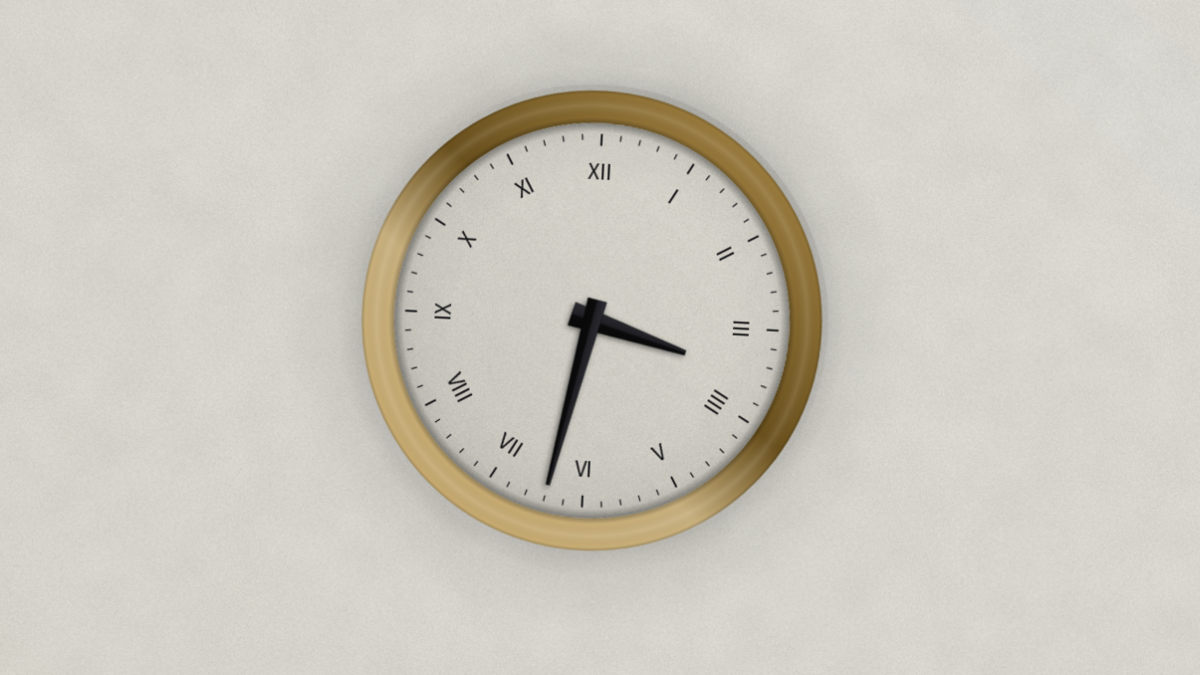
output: 3.32
